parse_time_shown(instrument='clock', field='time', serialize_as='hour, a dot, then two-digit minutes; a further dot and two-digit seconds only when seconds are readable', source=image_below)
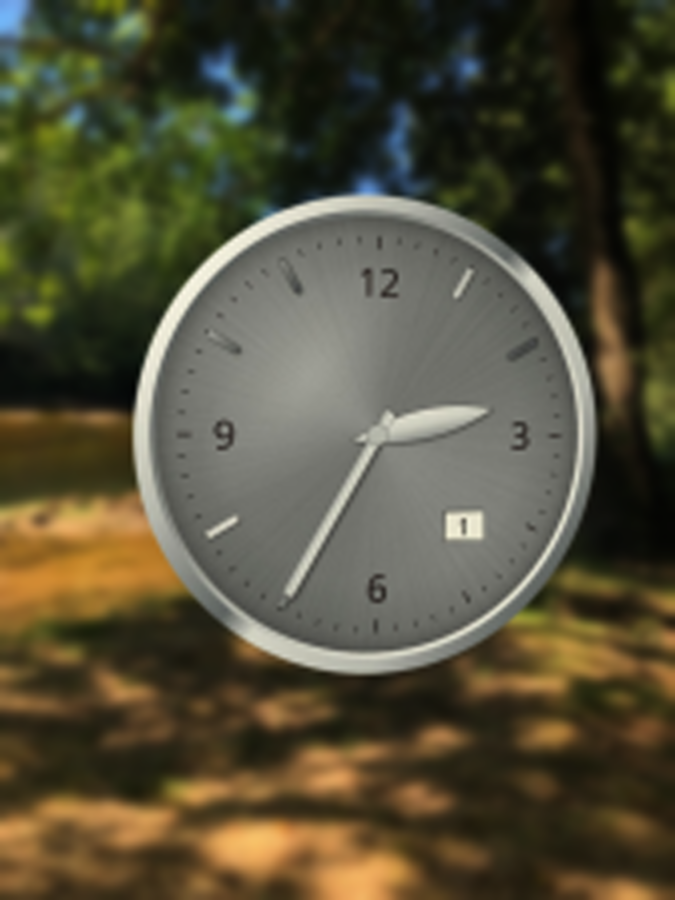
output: 2.35
